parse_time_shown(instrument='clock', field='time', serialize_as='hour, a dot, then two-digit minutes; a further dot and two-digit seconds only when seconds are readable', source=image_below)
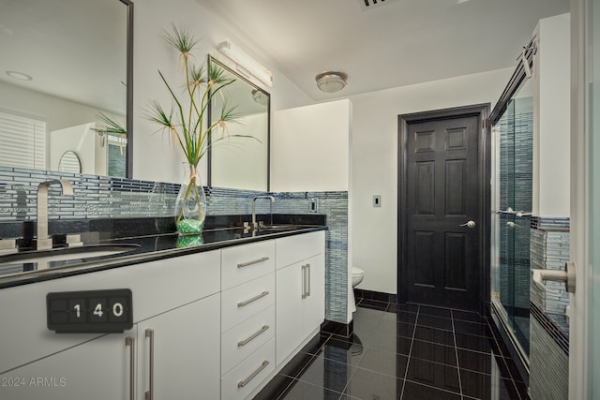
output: 1.40
